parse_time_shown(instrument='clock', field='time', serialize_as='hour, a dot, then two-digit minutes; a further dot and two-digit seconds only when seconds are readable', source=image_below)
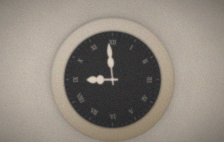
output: 8.59
